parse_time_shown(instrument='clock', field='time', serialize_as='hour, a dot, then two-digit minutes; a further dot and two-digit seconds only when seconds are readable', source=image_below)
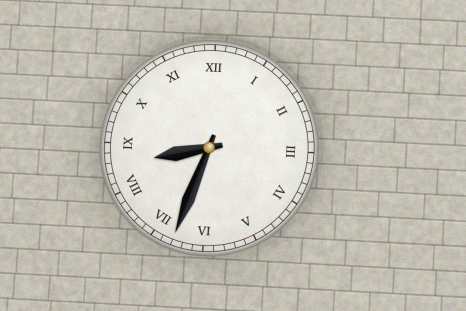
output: 8.33
